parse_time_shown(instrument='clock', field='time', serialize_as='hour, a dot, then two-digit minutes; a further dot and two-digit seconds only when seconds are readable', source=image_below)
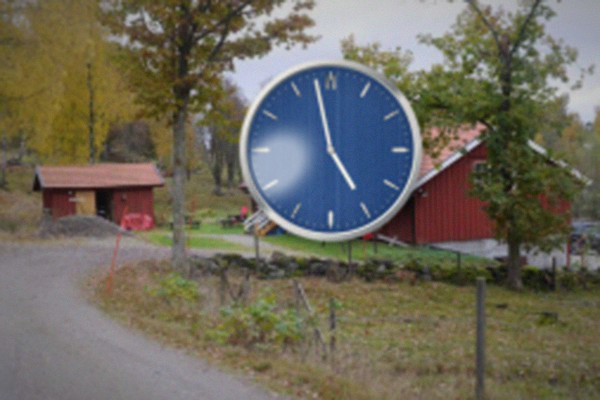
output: 4.58
